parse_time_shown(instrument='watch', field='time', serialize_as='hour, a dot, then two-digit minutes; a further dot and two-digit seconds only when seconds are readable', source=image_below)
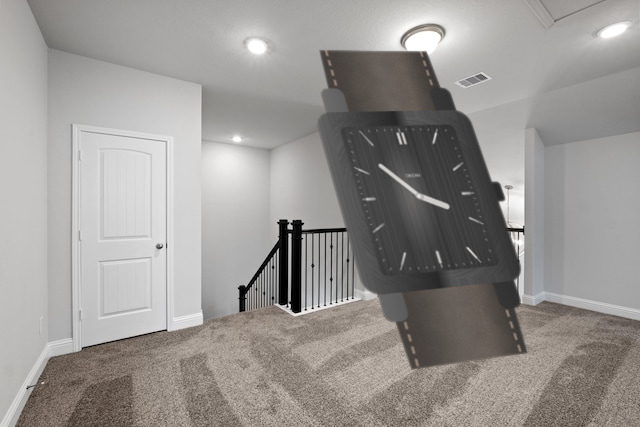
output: 3.53
